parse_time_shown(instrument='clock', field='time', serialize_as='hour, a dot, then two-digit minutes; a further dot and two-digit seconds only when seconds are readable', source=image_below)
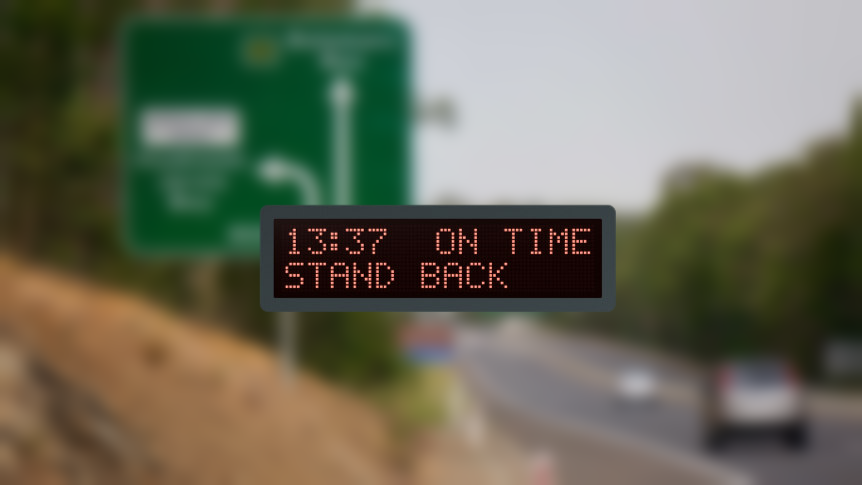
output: 13.37
